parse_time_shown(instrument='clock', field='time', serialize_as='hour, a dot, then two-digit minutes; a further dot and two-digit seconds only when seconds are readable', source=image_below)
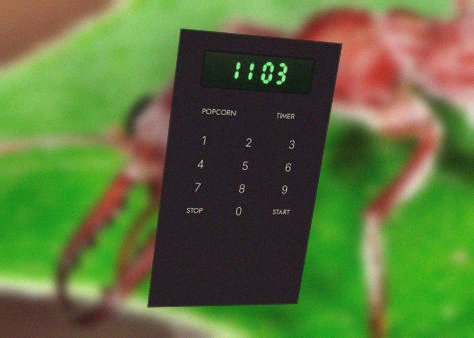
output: 11.03
